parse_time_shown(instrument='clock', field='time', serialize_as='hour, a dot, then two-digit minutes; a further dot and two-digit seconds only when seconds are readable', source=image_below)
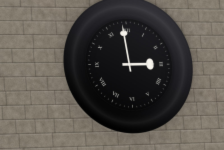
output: 2.59
